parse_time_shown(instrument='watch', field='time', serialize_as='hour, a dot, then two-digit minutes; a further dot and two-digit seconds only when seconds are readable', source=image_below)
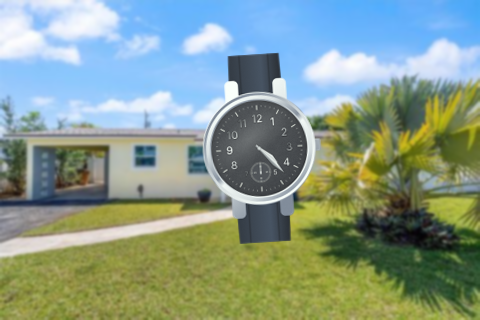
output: 4.23
